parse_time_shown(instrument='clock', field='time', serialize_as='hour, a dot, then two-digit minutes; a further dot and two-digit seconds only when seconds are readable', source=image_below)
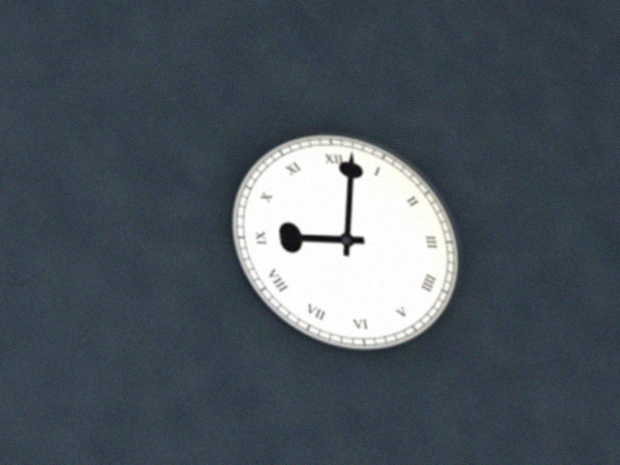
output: 9.02
